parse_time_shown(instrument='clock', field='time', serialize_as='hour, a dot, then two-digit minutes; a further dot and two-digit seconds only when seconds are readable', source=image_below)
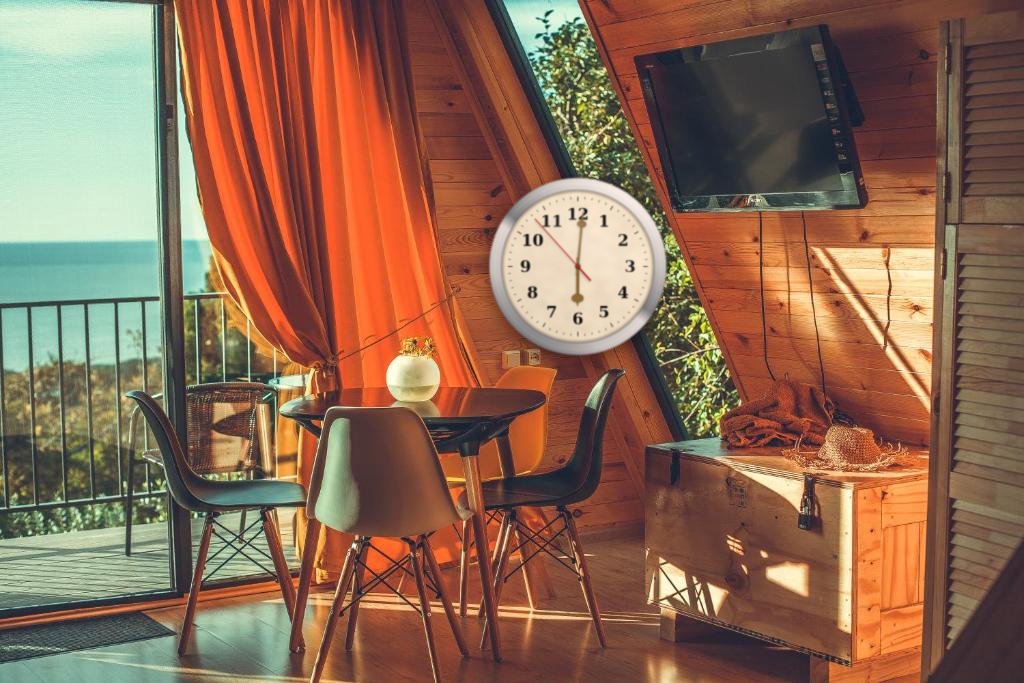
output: 6.00.53
